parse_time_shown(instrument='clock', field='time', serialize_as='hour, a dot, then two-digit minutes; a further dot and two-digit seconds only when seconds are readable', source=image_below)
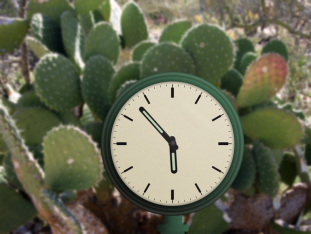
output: 5.53
